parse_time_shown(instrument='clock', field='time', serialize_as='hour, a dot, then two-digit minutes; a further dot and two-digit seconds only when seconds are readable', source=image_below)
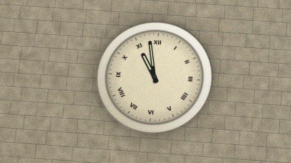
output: 10.58
